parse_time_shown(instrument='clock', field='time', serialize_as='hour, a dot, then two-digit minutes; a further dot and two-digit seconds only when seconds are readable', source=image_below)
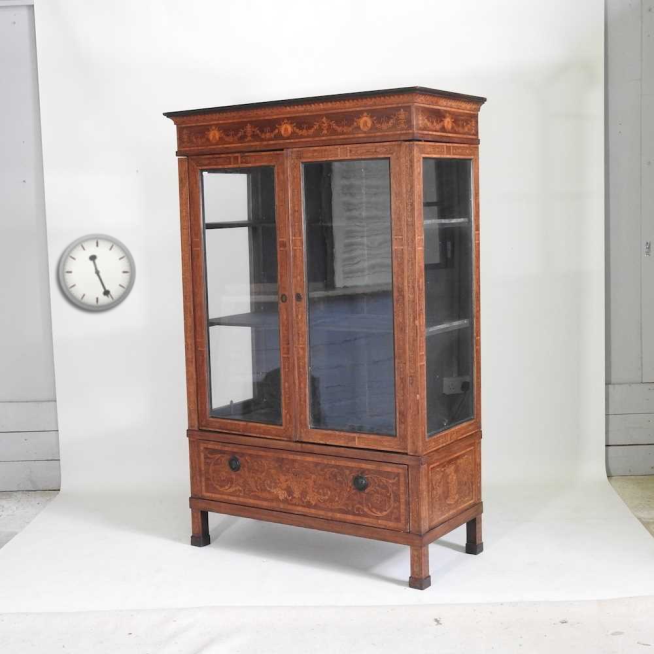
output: 11.26
